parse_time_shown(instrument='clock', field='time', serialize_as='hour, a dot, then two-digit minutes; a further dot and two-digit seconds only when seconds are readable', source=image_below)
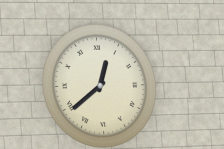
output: 12.39
